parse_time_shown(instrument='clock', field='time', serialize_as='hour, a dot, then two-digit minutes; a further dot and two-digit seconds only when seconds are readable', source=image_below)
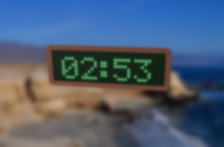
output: 2.53
